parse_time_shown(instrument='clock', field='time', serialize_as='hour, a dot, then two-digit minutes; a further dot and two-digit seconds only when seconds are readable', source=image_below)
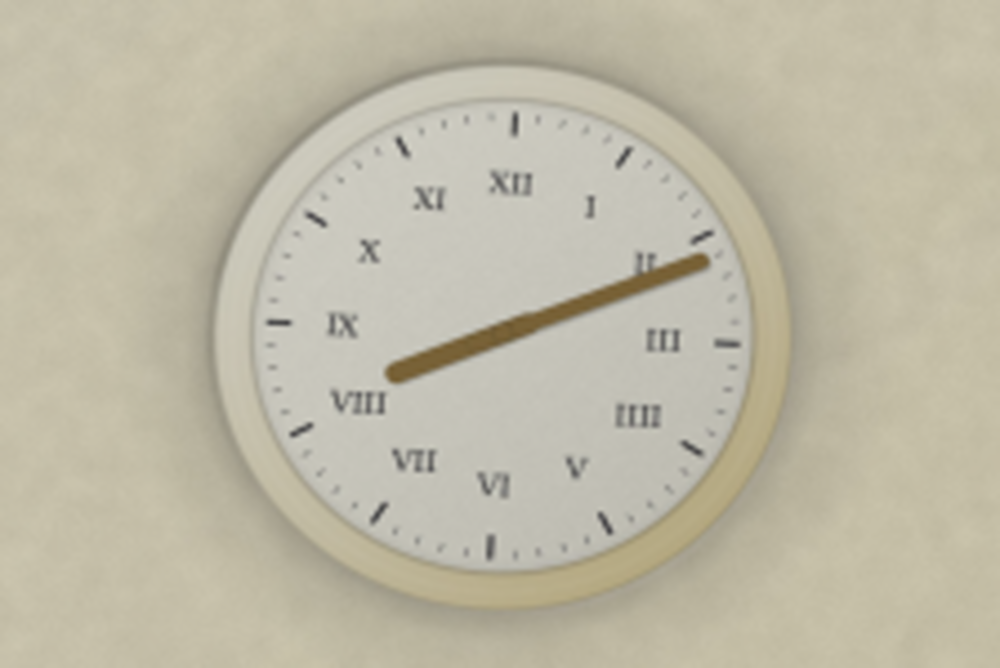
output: 8.11
